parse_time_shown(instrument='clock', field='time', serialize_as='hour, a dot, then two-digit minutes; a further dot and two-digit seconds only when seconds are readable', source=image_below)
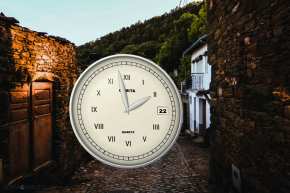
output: 1.58
